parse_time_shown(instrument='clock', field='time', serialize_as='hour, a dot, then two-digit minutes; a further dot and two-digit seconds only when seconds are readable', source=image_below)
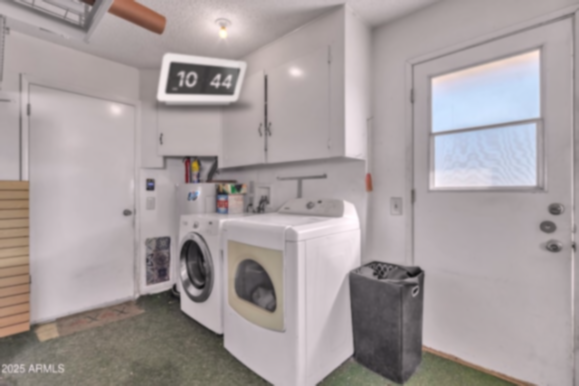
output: 10.44
